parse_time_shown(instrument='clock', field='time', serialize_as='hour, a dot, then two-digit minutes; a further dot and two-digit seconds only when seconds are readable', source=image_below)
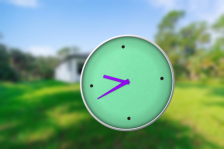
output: 9.41
